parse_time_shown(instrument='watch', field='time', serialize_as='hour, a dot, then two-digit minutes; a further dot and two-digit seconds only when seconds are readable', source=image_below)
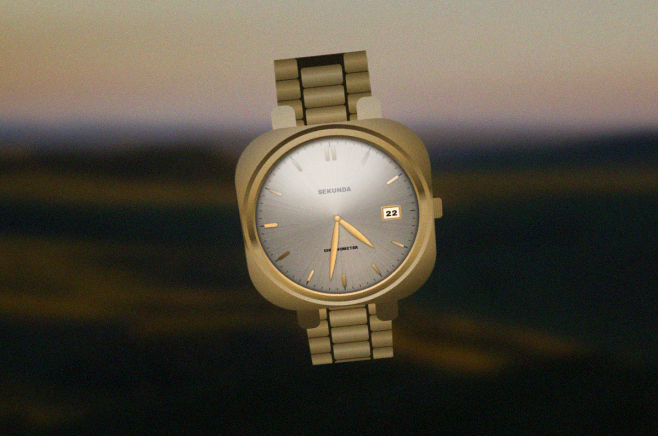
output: 4.32
